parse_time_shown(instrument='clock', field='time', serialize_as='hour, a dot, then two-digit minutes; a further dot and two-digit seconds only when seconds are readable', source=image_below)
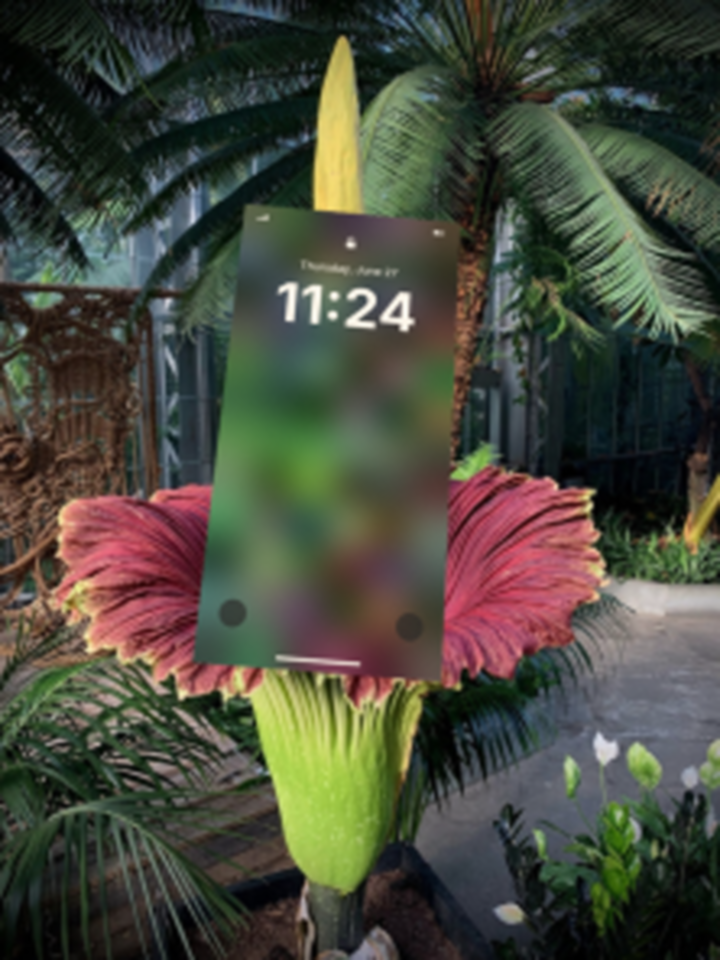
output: 11.24
